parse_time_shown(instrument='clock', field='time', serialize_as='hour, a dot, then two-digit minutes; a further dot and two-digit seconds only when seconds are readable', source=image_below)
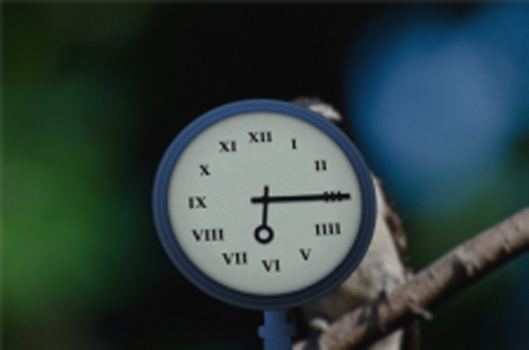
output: 6.15
